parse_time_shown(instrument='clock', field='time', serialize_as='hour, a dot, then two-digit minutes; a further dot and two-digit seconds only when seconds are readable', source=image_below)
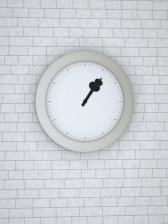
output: 1.06
